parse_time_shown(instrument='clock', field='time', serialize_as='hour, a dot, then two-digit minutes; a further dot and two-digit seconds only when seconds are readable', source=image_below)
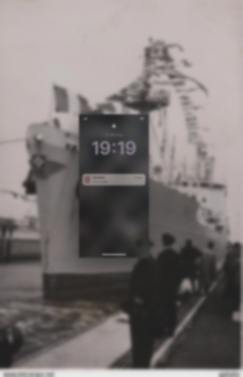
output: 19.19
